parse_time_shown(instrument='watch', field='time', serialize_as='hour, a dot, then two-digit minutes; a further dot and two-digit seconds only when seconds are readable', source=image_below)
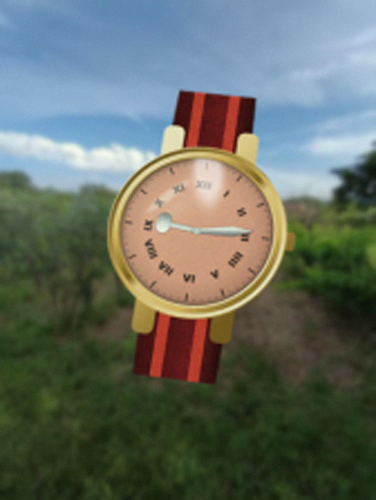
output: 9.14
